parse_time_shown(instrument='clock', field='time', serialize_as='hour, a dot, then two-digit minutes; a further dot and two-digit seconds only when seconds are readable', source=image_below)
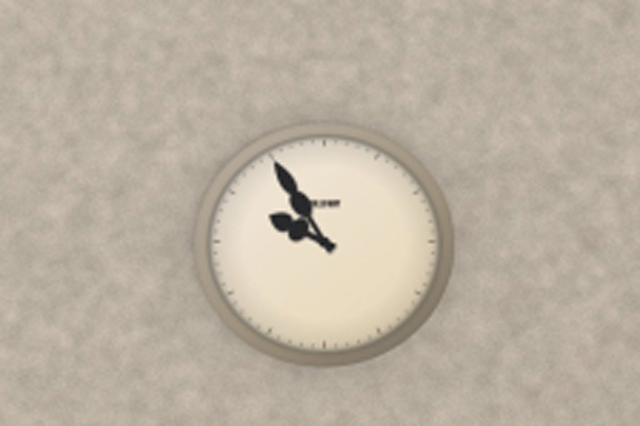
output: 9.55
